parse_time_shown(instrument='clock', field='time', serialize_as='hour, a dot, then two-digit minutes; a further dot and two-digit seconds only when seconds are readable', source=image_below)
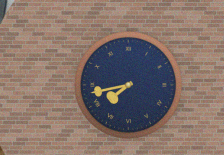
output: 7.43
